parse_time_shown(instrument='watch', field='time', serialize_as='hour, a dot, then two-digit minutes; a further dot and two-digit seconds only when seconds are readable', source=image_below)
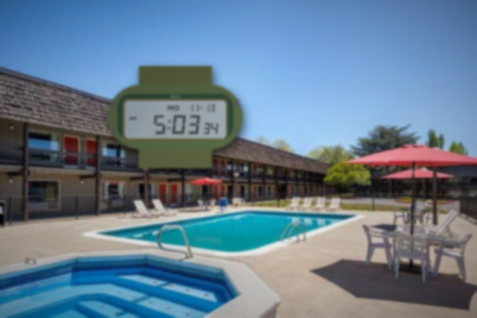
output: 5.03
